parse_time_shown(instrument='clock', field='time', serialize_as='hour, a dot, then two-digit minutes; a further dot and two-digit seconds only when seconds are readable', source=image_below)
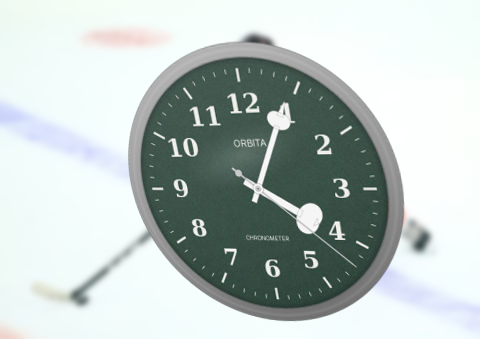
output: 4.04.22
